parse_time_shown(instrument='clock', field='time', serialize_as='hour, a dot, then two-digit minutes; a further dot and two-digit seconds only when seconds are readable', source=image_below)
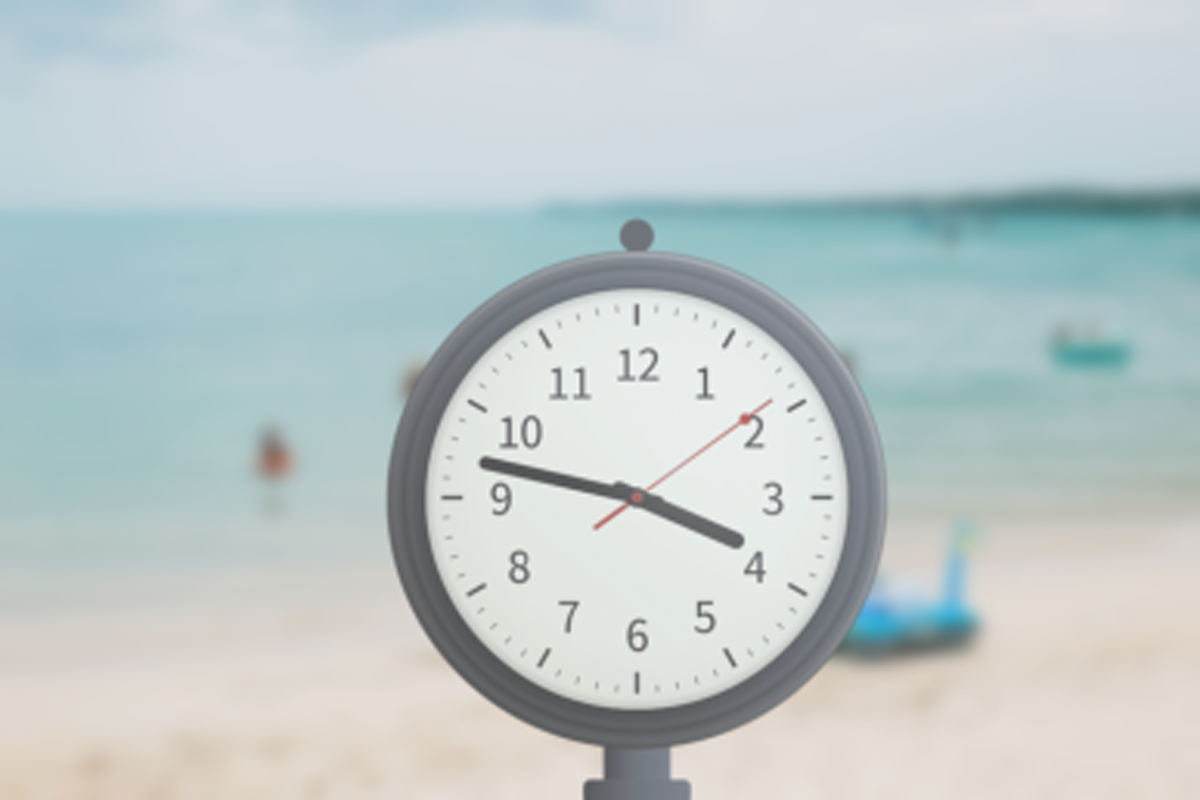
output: 3.47.09
